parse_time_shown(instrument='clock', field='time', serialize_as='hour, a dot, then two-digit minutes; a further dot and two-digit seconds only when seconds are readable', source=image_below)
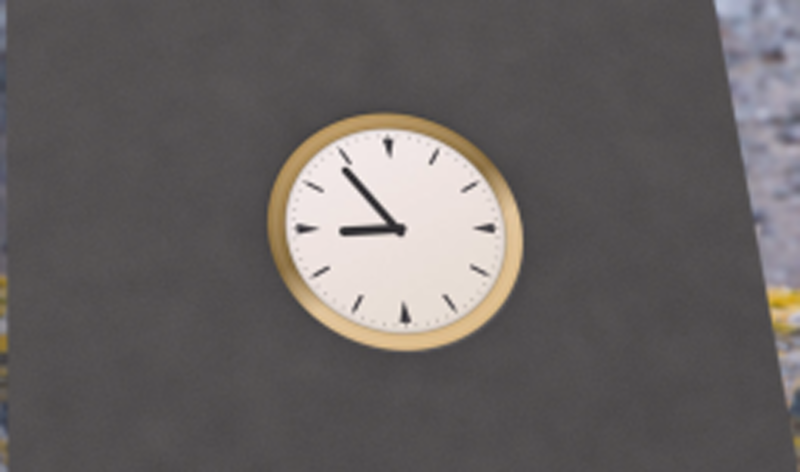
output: 8.54
